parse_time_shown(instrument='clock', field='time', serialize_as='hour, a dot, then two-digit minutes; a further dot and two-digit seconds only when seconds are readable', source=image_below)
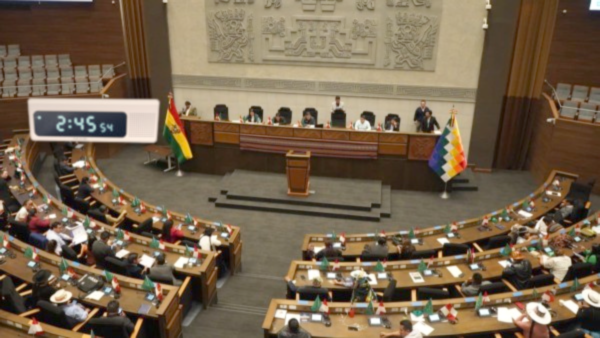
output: 2.45
